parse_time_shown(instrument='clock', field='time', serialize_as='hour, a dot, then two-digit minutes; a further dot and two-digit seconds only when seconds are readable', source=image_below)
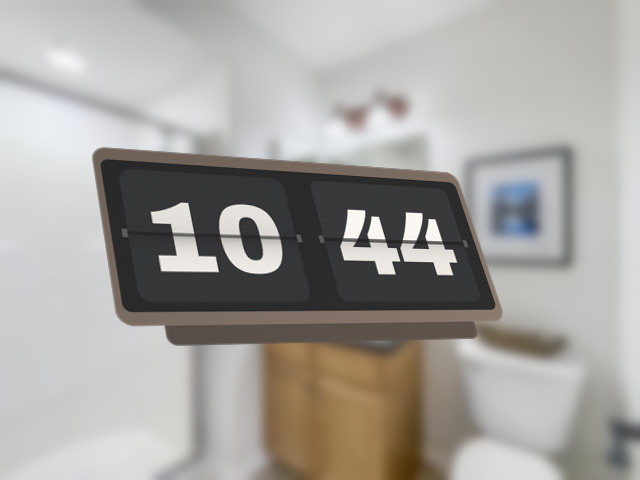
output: 10.44
